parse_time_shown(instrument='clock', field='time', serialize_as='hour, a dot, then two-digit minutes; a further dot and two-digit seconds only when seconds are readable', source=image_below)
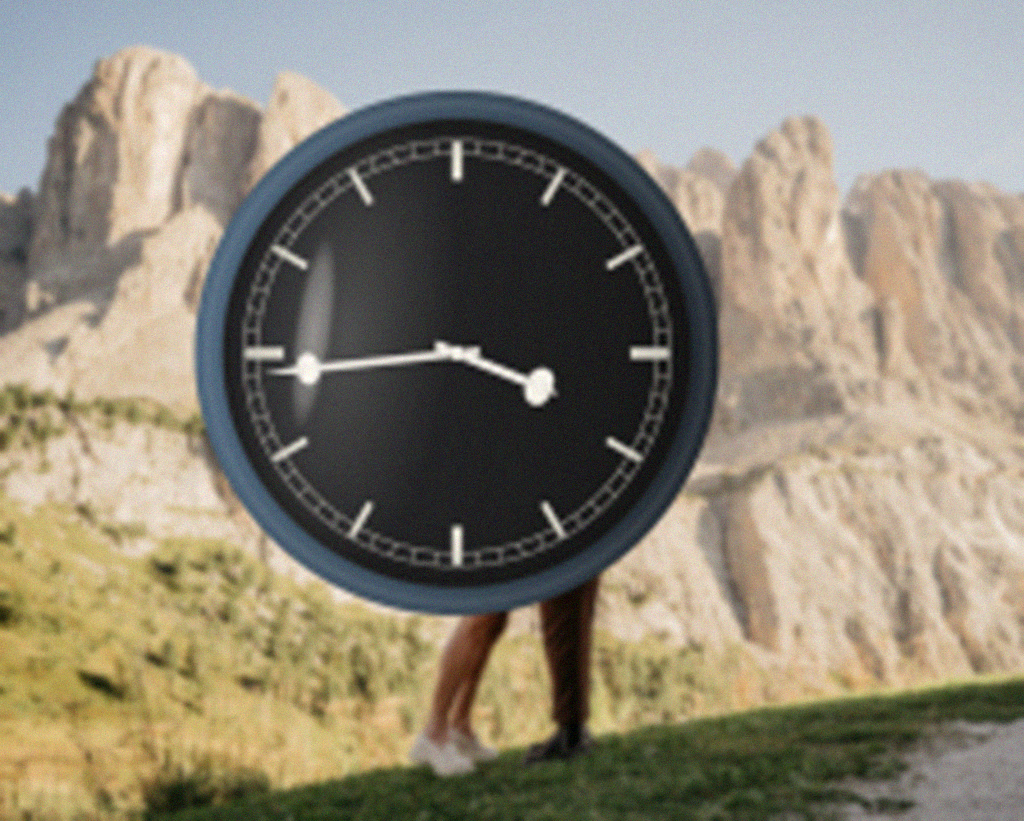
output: 3.44
